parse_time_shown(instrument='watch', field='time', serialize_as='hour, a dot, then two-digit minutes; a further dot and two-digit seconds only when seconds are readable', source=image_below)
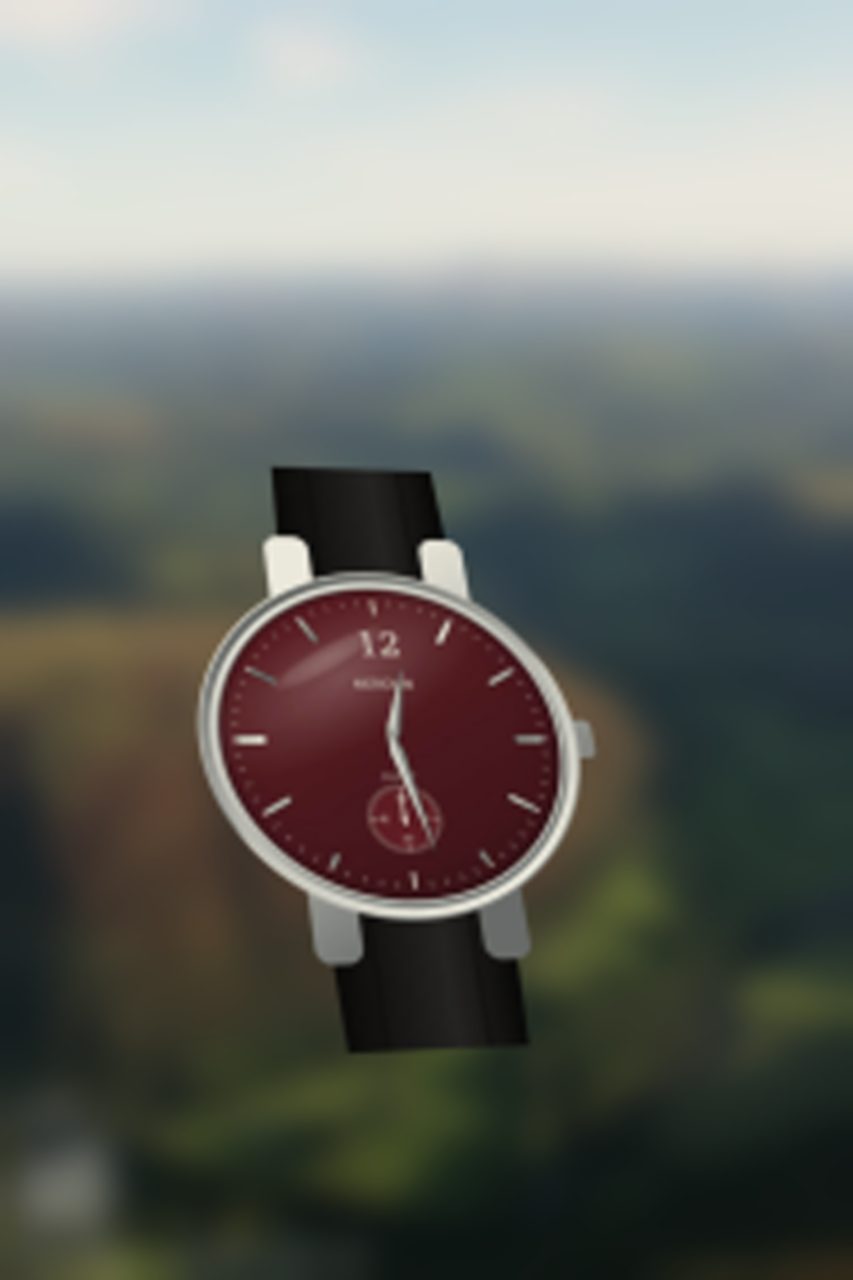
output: 12.28
